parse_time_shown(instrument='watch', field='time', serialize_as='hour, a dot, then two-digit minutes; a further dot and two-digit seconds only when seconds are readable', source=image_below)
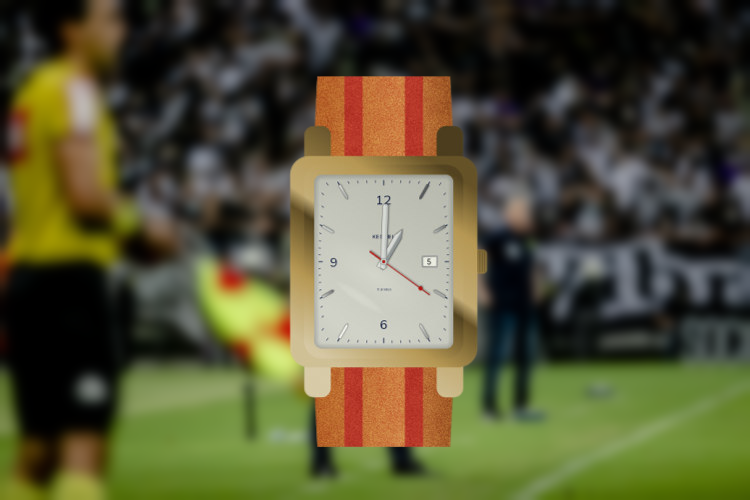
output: 1.00.21
